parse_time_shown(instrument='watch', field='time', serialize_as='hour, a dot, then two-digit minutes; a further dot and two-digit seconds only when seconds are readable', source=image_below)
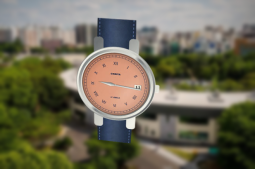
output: 9.16
